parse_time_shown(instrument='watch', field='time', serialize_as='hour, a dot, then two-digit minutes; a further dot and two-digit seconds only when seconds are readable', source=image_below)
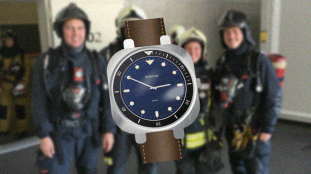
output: 2.50
